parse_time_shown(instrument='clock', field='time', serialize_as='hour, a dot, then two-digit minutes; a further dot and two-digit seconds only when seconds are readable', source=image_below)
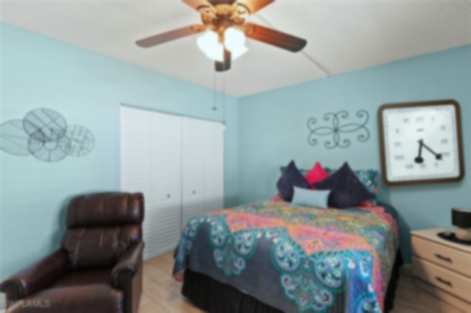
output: 6.22
